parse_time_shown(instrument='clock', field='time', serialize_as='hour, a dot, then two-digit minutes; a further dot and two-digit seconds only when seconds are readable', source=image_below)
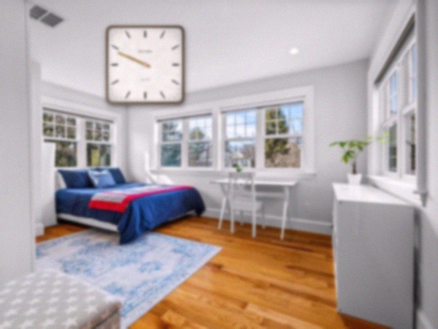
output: 9.49
